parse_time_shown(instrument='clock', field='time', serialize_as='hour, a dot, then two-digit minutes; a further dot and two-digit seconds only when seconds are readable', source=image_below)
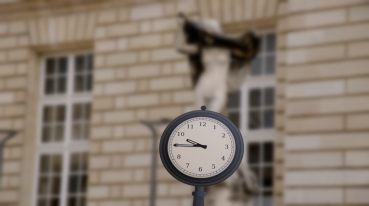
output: 9.45
